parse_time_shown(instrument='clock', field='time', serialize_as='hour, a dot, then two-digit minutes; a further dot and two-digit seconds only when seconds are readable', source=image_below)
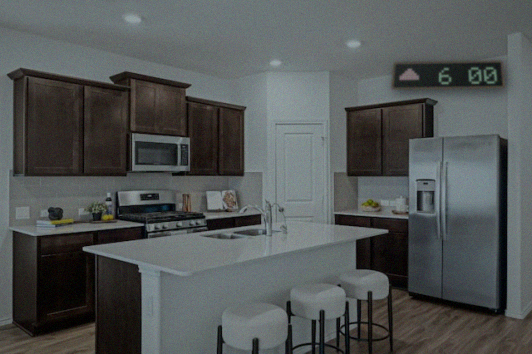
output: 6.00
